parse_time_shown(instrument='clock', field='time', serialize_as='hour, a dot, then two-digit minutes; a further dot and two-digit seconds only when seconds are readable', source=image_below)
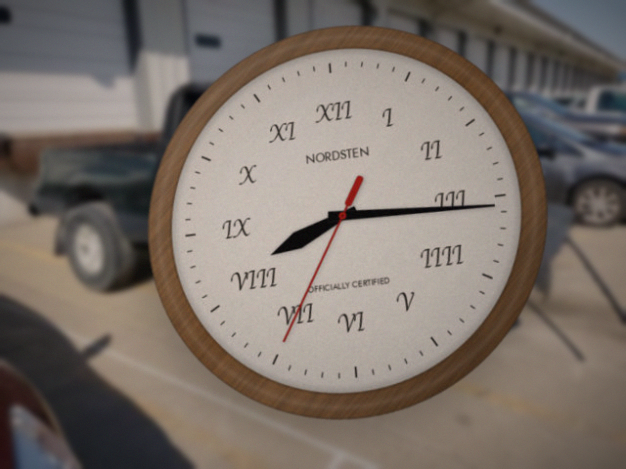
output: 8.15.35
